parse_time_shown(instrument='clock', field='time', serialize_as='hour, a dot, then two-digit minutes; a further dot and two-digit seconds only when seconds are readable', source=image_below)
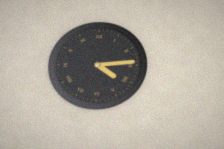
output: 4.14
